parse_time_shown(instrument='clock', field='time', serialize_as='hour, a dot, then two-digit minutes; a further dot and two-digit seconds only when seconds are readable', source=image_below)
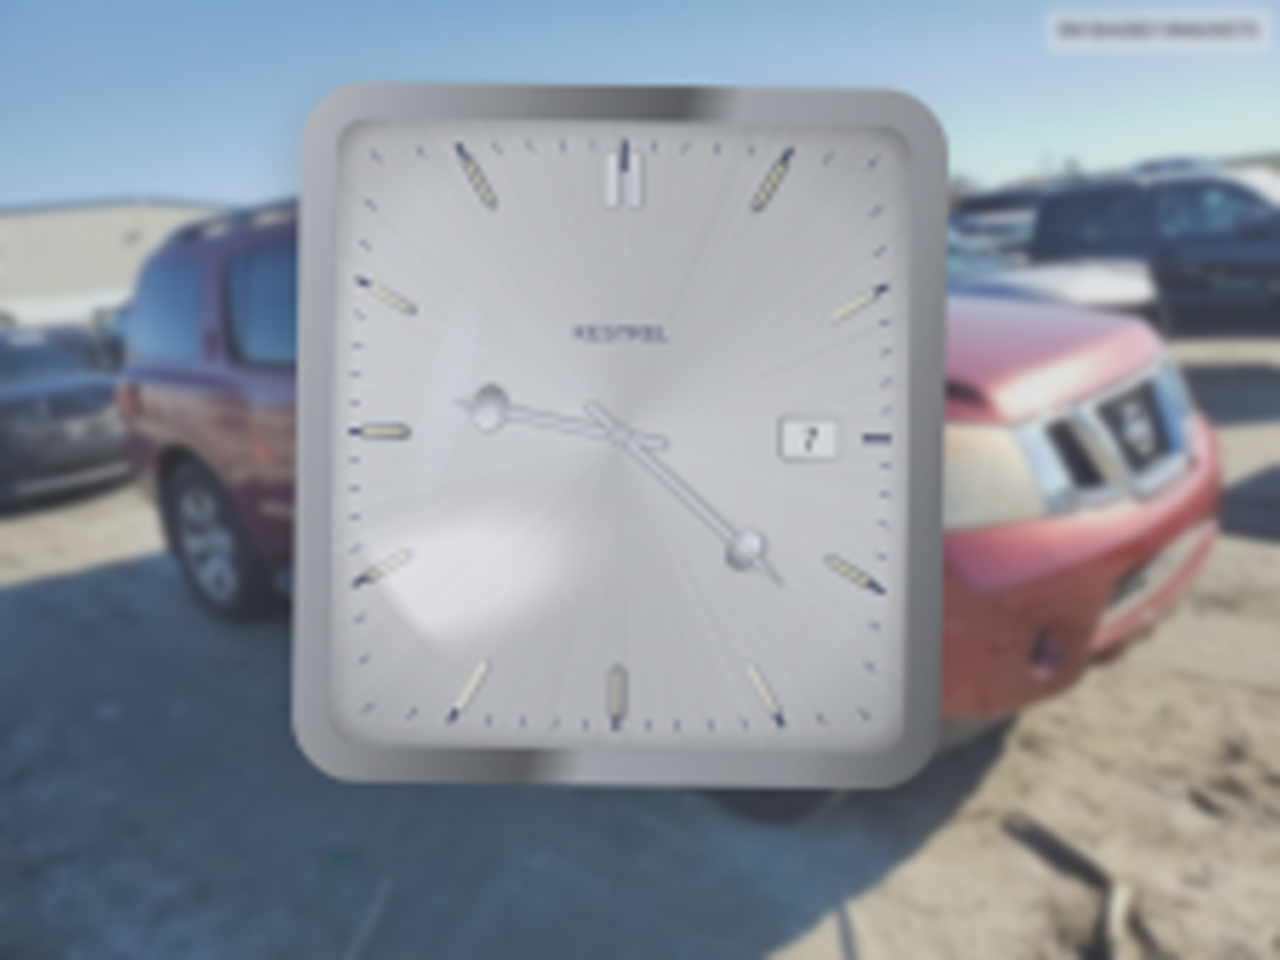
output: 9.22
